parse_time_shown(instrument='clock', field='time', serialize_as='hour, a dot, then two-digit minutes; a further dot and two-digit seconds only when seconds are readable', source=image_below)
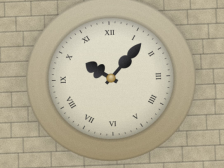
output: 10.07
